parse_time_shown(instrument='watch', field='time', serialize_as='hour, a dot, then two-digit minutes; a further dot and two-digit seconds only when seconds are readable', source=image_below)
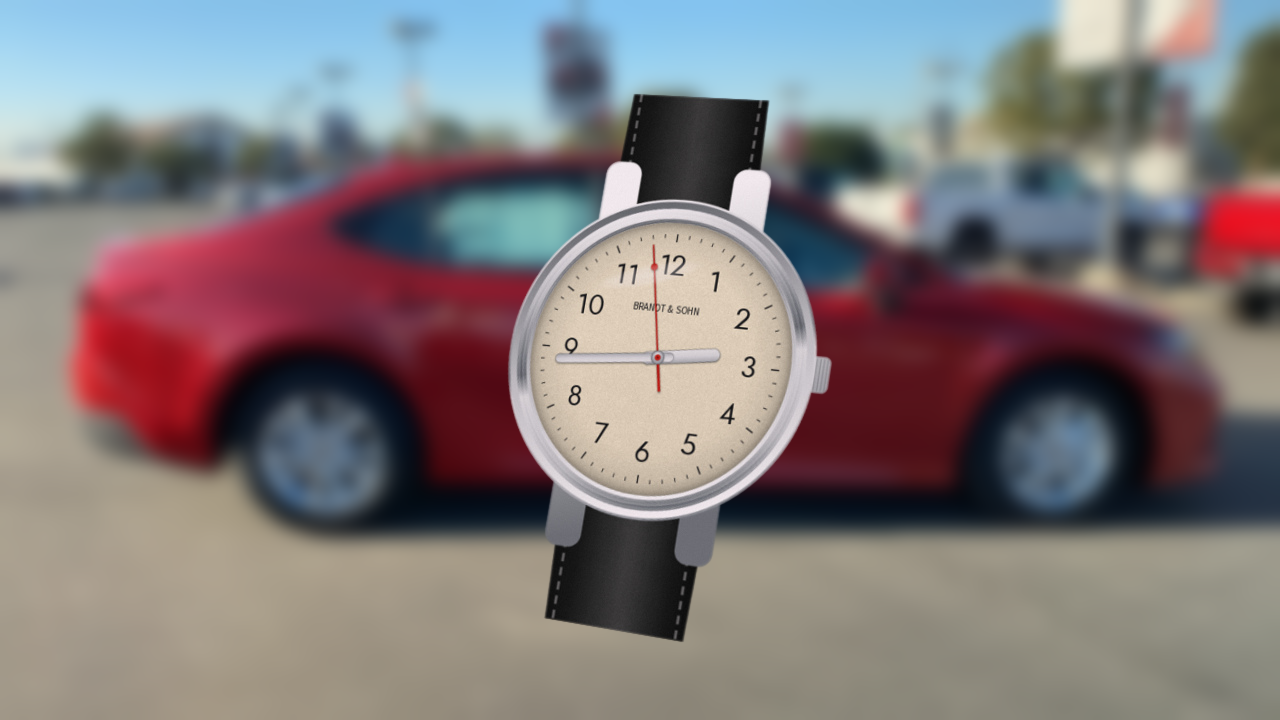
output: 2.43.58
